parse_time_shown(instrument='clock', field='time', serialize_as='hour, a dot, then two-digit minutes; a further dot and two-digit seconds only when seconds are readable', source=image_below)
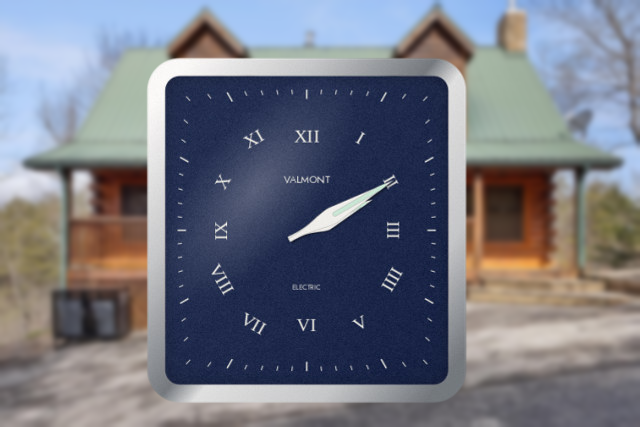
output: 2.10
